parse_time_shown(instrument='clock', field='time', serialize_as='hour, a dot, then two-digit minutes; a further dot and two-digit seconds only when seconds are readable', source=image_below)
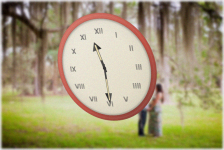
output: 11.30
